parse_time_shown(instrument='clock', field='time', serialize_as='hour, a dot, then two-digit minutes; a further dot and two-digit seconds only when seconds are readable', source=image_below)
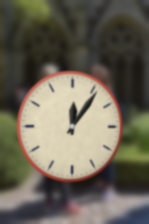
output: 12.06
